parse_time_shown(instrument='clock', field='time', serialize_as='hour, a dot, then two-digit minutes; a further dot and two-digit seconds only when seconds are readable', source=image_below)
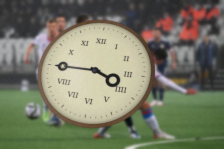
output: 3.45
